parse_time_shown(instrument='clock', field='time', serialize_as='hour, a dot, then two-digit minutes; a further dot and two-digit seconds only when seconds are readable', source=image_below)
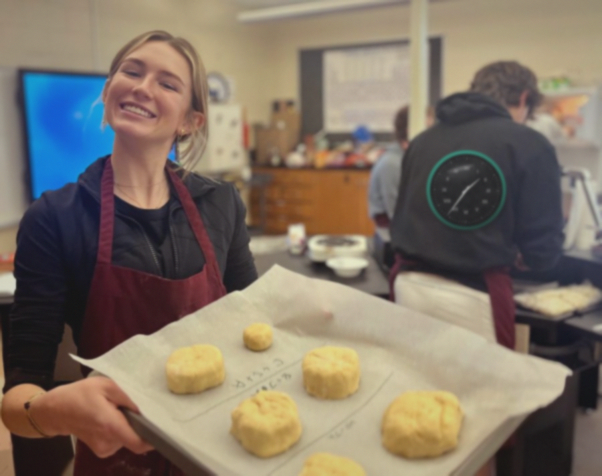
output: 1.36
